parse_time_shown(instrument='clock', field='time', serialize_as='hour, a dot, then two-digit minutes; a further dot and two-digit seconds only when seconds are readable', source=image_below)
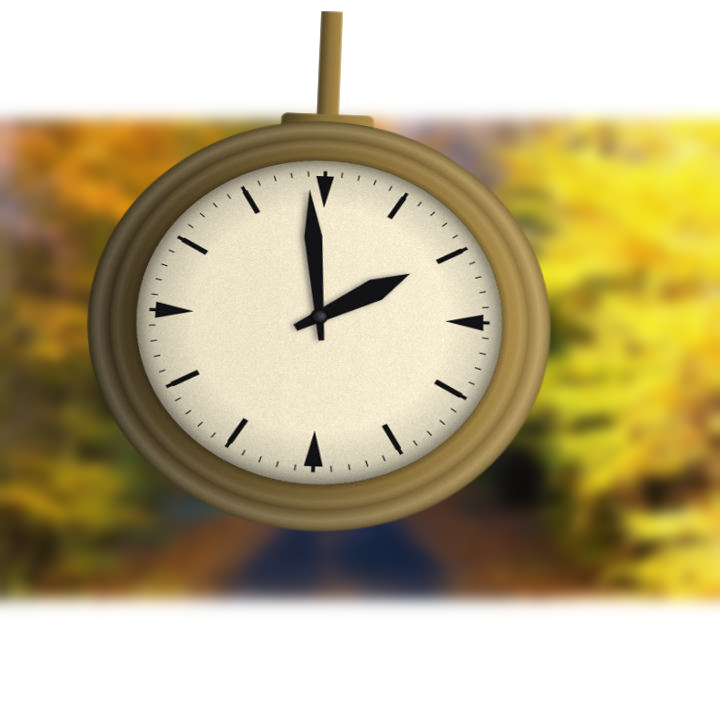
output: 1.59
